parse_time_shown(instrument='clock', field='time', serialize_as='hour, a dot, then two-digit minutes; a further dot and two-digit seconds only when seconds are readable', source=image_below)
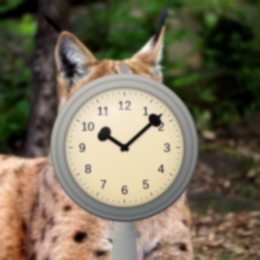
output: 10.08
